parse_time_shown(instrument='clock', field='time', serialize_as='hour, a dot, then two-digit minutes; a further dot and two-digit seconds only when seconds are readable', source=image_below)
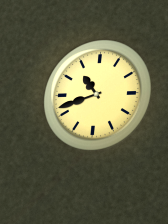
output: 10.42
